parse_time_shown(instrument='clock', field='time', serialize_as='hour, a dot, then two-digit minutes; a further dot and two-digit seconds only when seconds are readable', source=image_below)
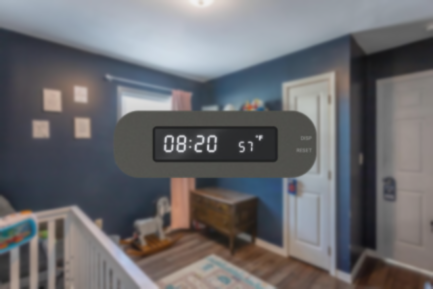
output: 8.20
